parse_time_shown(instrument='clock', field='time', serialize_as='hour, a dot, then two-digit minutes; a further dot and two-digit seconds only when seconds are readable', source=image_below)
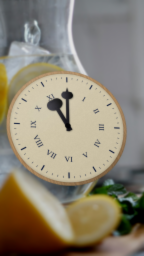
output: 11.00
